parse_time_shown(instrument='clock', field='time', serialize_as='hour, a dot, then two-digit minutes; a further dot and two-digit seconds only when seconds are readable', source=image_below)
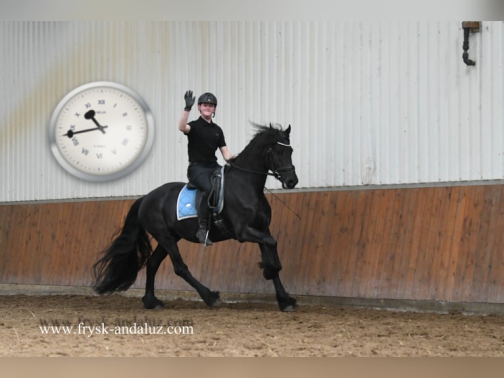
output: 10.43
